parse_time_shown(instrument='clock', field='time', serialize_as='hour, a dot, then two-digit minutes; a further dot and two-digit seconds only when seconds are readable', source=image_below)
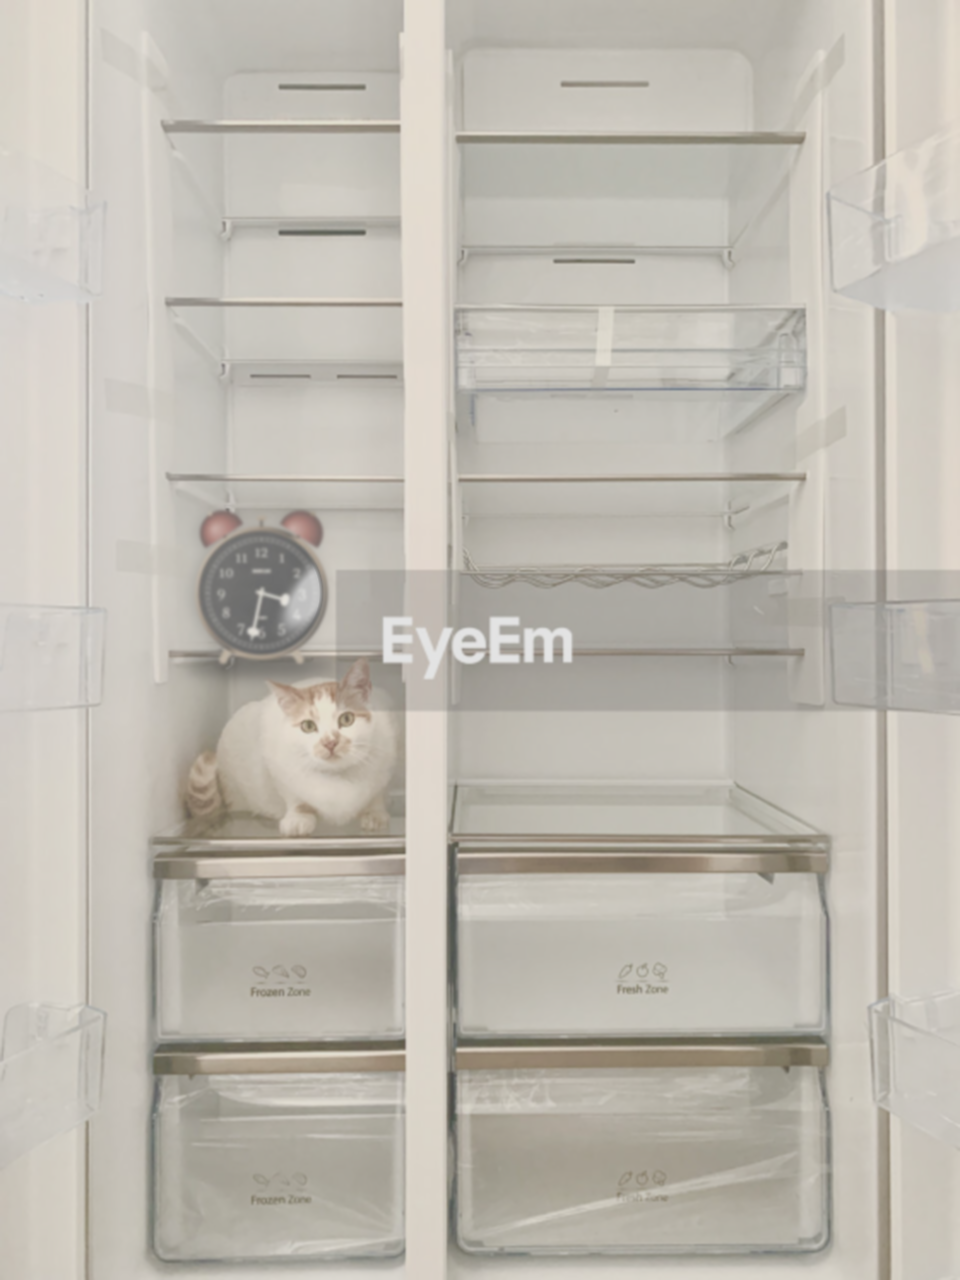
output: 3.32
